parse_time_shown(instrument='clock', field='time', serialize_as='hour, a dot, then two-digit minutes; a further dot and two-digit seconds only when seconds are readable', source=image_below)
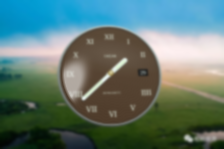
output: 1.38
